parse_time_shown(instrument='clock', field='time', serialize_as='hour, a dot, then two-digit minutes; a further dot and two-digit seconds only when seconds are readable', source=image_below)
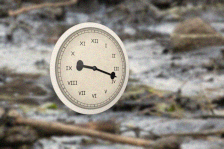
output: 9.18
